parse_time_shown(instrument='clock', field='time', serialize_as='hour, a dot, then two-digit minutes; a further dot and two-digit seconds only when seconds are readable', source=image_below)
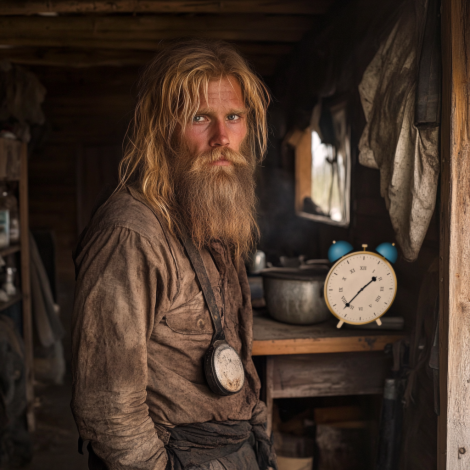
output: 1.37
